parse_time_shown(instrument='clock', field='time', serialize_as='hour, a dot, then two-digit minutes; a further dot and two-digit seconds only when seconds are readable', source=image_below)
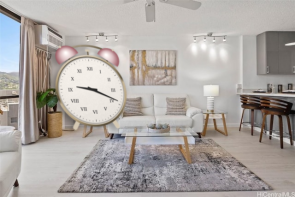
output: 9.19
